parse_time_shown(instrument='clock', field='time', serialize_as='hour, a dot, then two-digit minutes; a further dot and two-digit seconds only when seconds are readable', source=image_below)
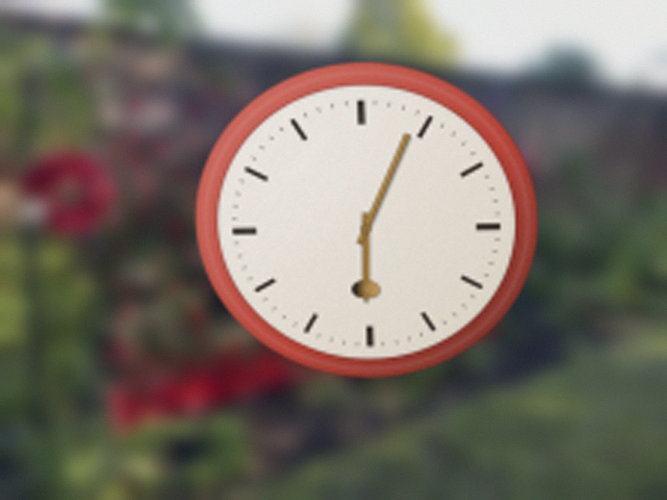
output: 6.04
